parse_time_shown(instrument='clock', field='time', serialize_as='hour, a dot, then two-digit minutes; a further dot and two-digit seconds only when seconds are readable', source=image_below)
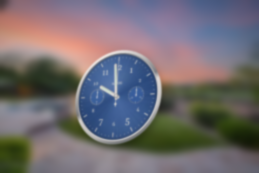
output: 9.59
